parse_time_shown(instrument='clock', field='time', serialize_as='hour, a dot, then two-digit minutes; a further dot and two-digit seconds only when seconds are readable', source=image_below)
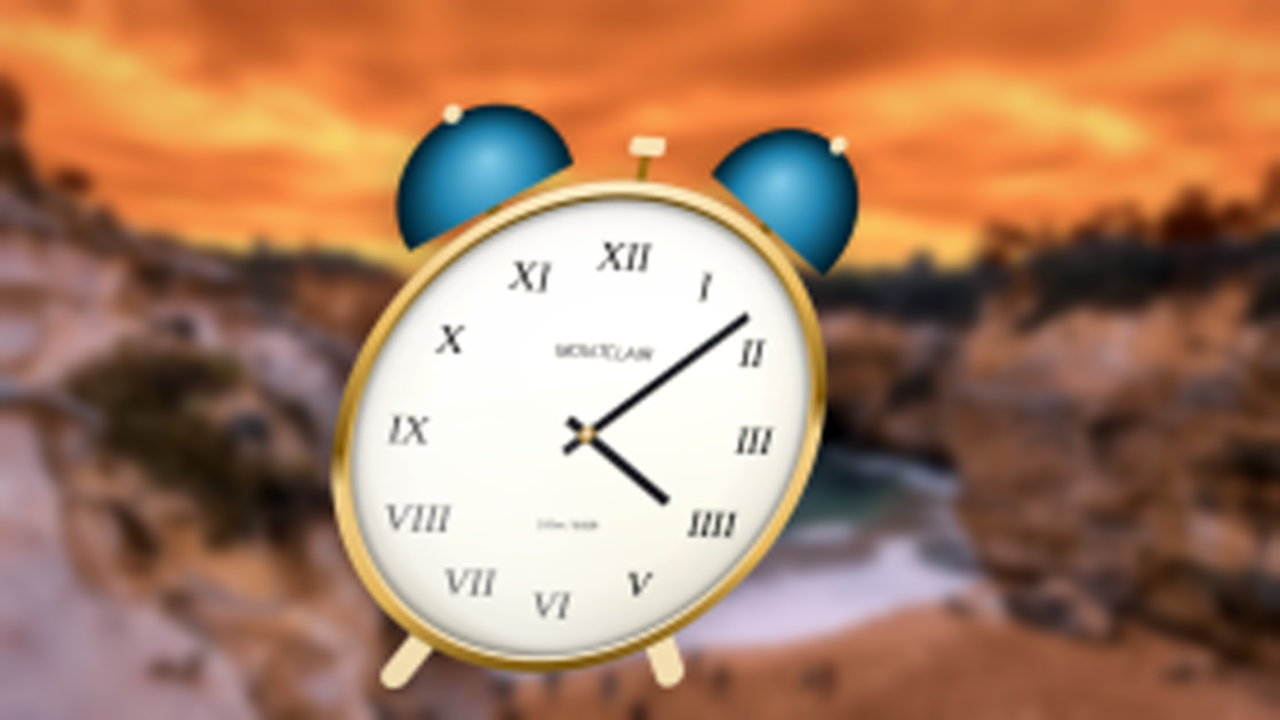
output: 4.08
